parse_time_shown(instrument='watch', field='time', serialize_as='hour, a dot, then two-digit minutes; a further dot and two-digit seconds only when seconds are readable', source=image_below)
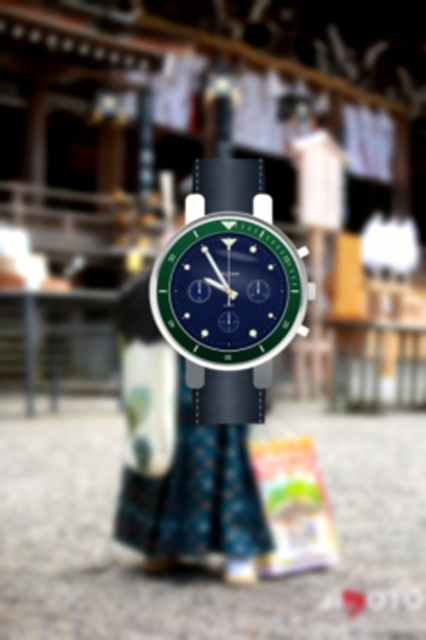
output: 9.55
